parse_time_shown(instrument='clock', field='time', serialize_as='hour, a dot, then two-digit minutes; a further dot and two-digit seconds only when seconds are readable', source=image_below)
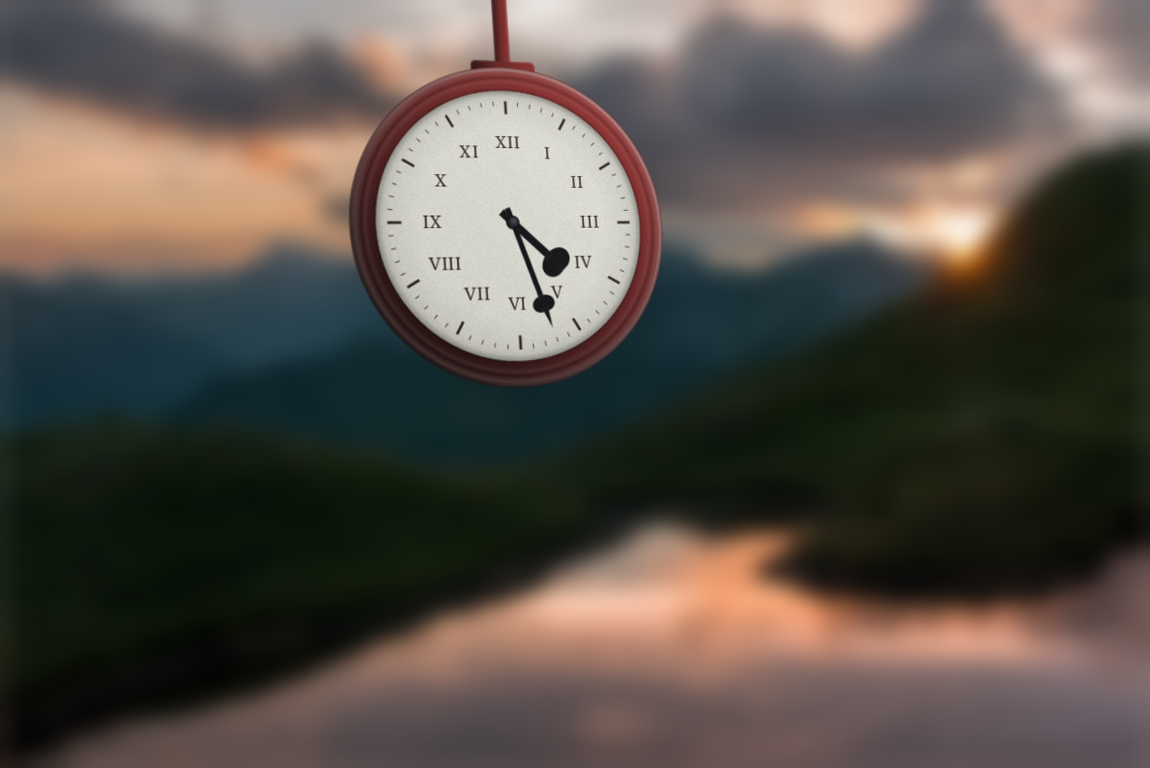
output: 4.27
